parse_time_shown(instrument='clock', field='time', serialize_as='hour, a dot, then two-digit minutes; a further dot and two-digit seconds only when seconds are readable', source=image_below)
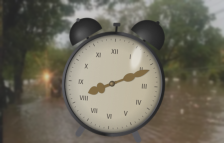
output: 8.11
